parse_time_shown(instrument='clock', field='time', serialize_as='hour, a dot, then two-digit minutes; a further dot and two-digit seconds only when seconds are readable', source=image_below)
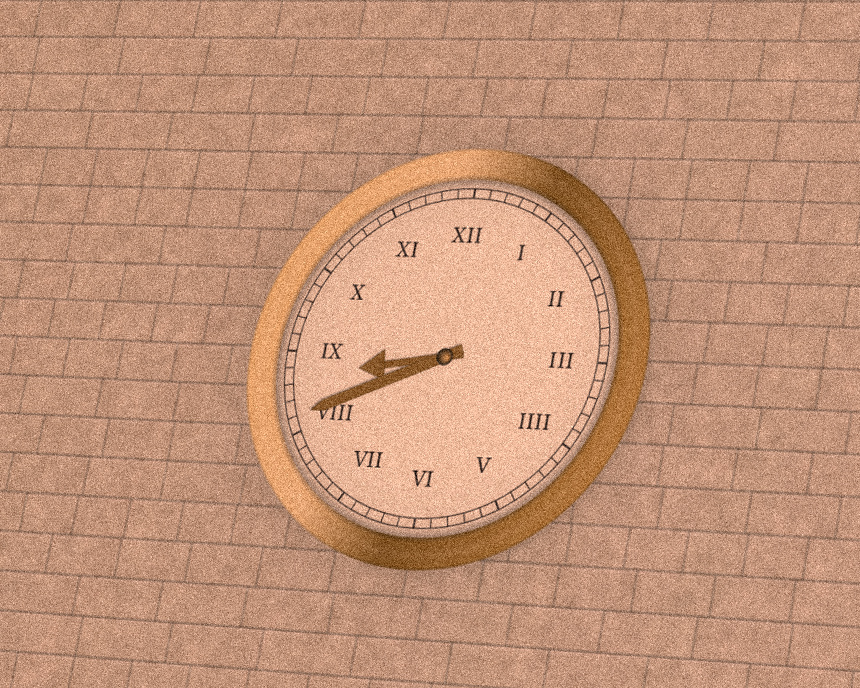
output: 8.41
